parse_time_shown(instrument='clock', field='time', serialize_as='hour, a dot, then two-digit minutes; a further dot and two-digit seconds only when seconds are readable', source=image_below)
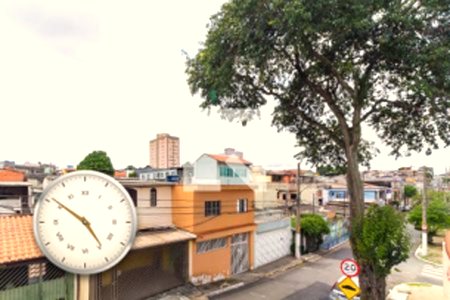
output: 4.51
